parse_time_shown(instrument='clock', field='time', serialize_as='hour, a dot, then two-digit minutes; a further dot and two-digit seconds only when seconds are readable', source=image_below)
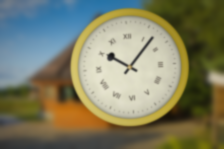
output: 10.07
